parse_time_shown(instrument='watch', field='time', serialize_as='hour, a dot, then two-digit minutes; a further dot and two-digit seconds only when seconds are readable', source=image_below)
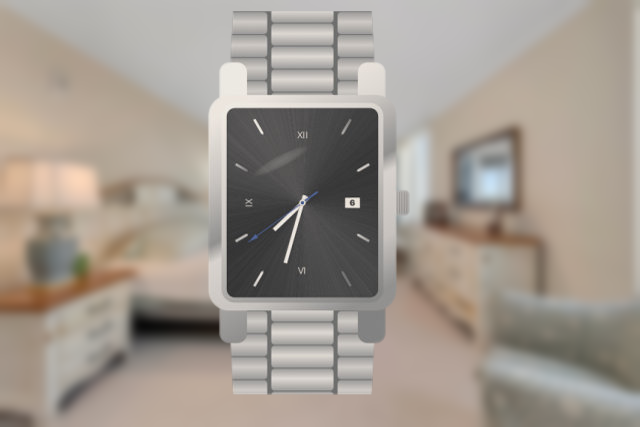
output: 7.32.39
